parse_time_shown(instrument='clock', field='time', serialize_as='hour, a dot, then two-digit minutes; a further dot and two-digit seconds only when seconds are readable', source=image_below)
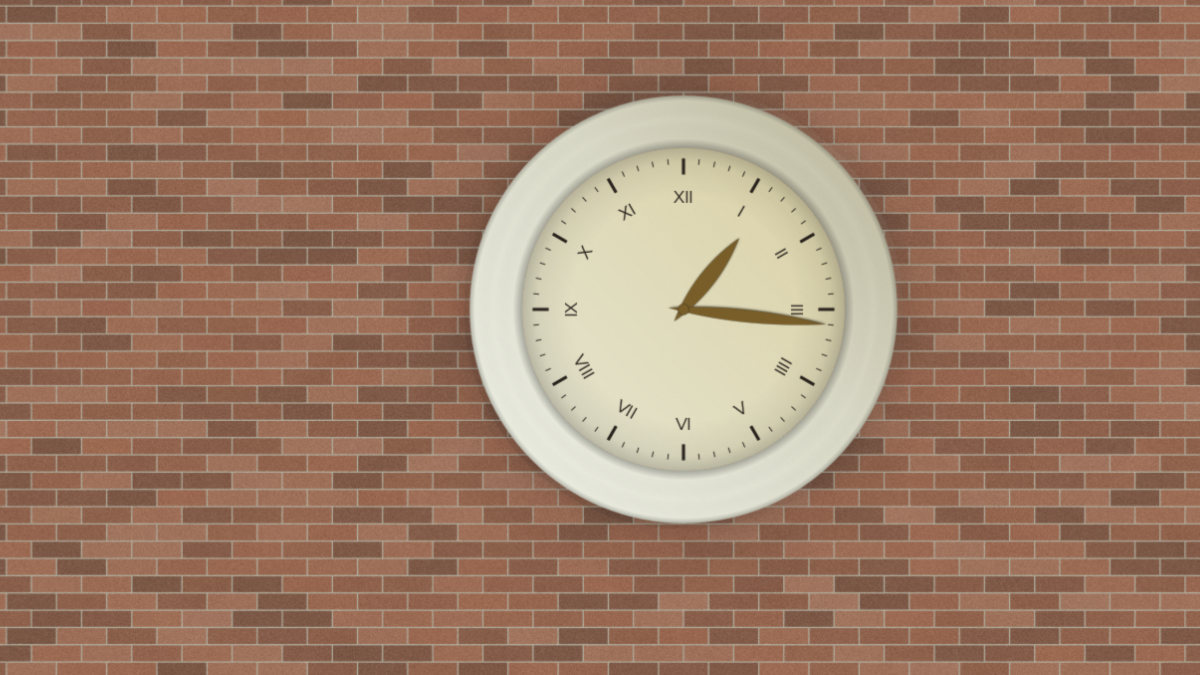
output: 1.16
